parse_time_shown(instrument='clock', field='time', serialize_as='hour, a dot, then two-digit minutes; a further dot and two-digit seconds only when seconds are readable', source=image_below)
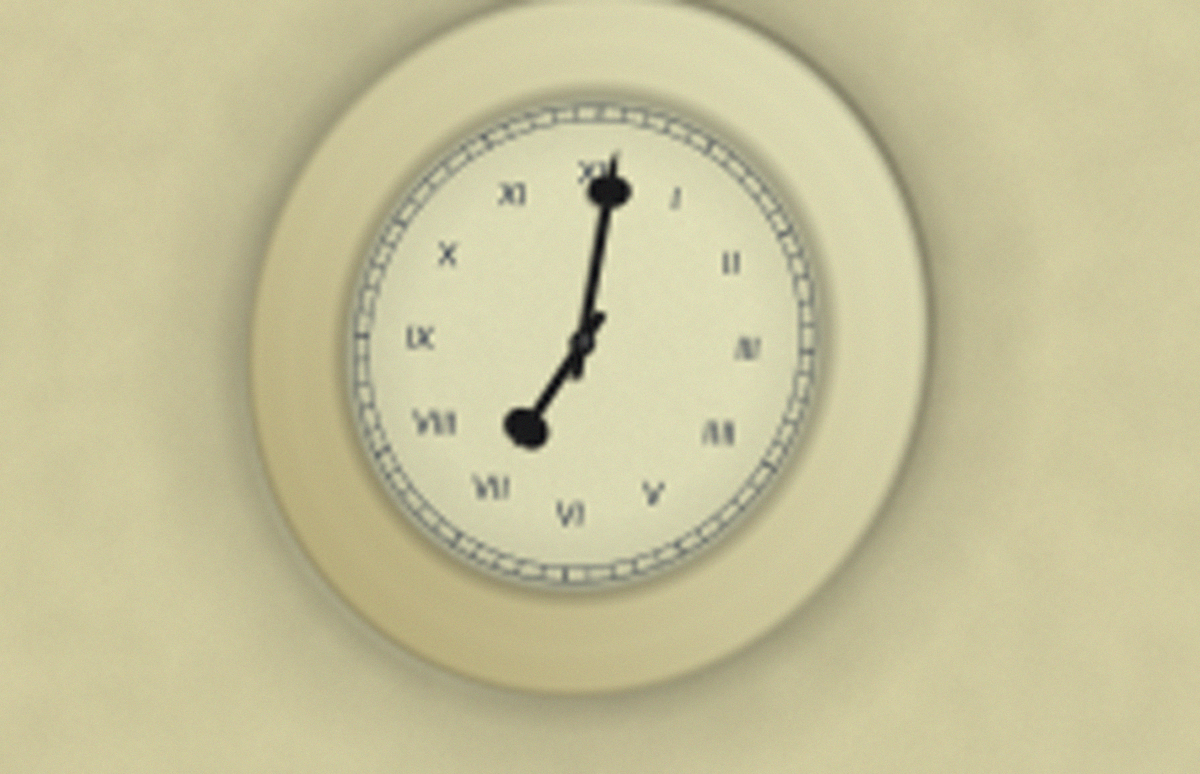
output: 7.01
